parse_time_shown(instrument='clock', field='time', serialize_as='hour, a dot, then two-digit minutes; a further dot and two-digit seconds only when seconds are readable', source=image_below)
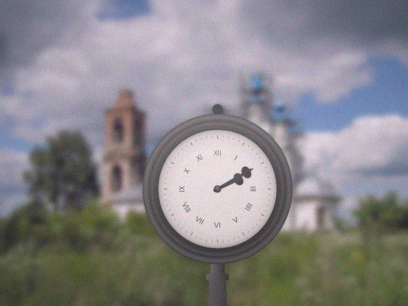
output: 2.10
